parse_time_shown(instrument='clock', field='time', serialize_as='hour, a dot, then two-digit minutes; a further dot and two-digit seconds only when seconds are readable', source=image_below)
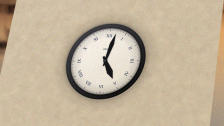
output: 5.02
